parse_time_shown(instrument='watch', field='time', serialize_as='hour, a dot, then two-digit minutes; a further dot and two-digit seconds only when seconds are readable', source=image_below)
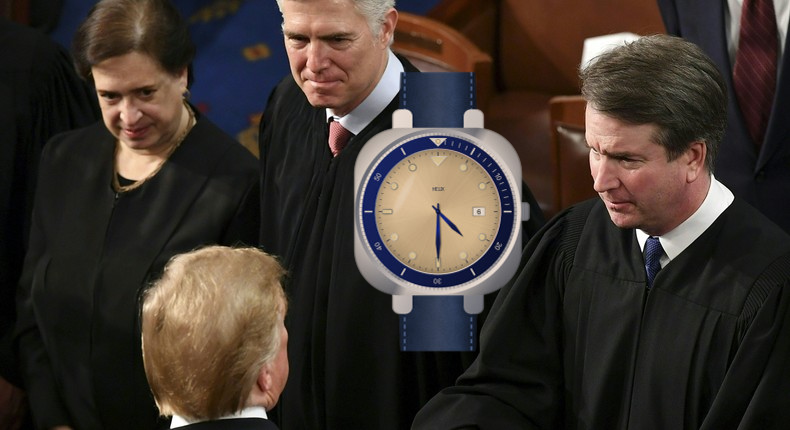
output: 4.30
